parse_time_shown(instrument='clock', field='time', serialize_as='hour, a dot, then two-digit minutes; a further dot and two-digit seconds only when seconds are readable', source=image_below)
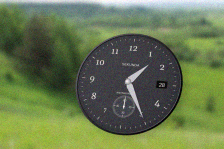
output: 1.25
